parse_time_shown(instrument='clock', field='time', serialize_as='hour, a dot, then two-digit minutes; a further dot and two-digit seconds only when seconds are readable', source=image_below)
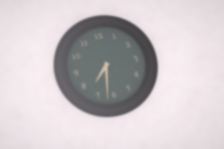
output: 7.32
